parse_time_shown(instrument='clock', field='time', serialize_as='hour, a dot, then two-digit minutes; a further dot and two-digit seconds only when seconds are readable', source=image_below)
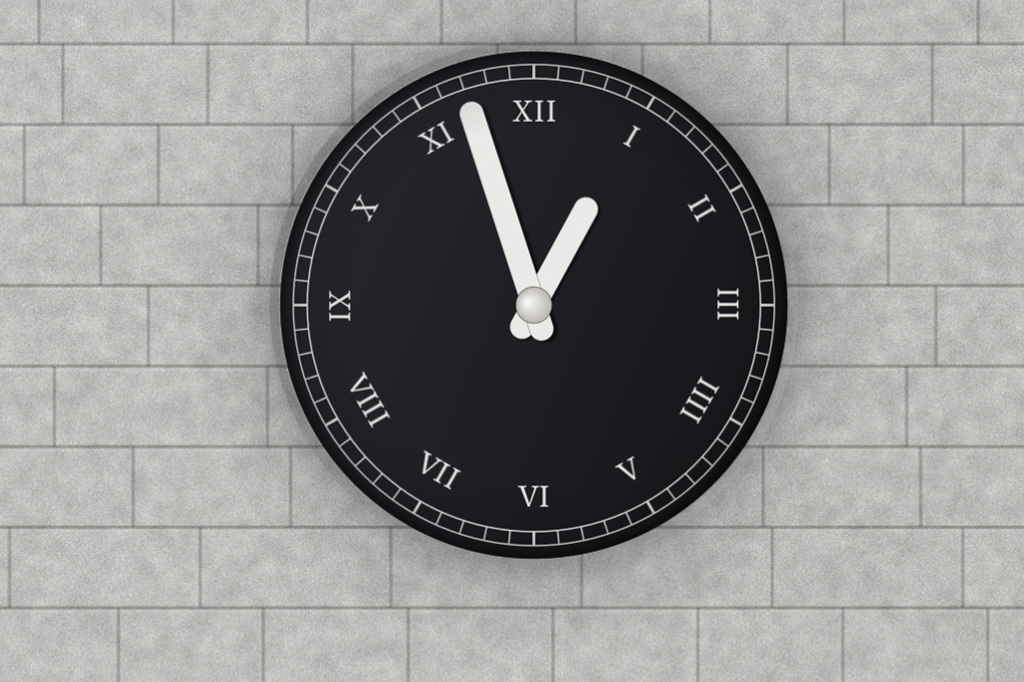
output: 12.57
